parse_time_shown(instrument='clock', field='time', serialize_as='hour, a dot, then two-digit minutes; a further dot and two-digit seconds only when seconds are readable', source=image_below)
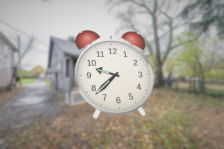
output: 9.38
